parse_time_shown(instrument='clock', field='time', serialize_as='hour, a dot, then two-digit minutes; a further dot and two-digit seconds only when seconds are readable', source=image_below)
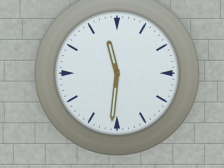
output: 11.31
